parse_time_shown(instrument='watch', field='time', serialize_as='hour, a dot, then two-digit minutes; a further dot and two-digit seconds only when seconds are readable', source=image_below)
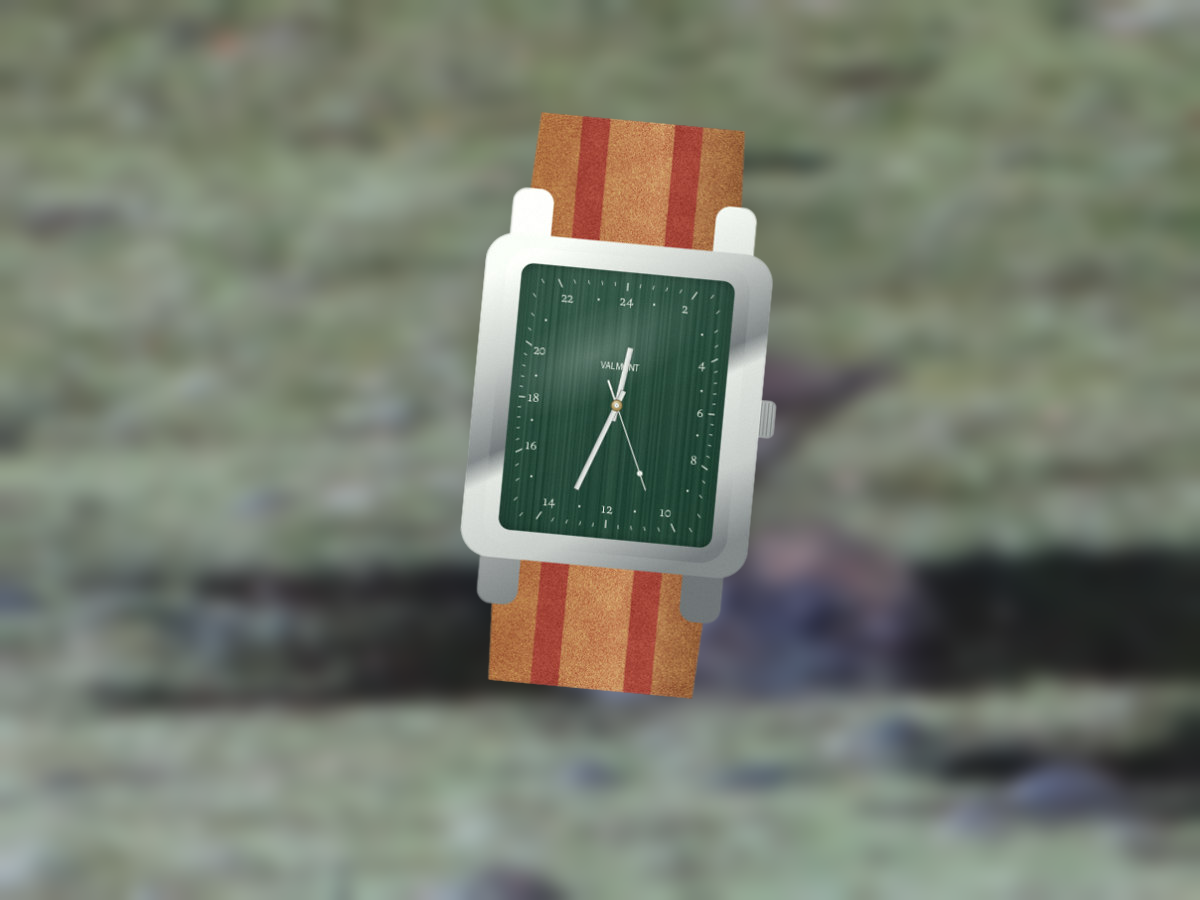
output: 0.33.26
